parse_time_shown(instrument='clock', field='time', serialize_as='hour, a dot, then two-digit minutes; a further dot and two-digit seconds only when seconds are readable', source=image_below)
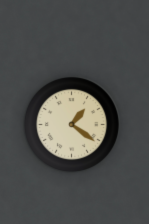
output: 1.21
